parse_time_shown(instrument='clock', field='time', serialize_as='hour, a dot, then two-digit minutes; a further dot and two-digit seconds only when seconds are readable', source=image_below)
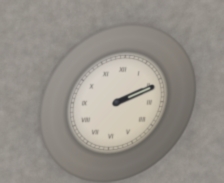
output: 2.11
